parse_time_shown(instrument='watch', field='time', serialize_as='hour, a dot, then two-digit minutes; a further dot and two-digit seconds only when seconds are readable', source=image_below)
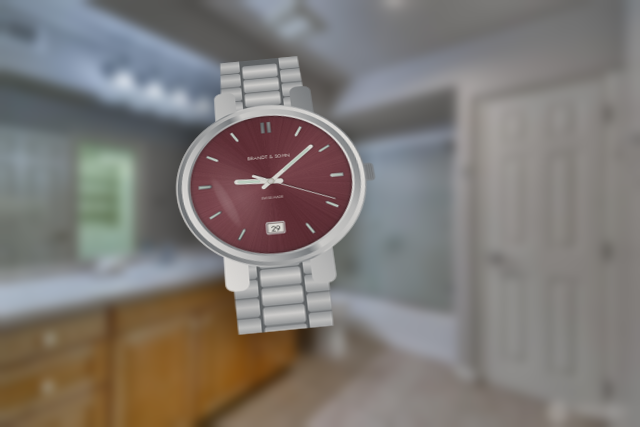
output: 9.08.19
